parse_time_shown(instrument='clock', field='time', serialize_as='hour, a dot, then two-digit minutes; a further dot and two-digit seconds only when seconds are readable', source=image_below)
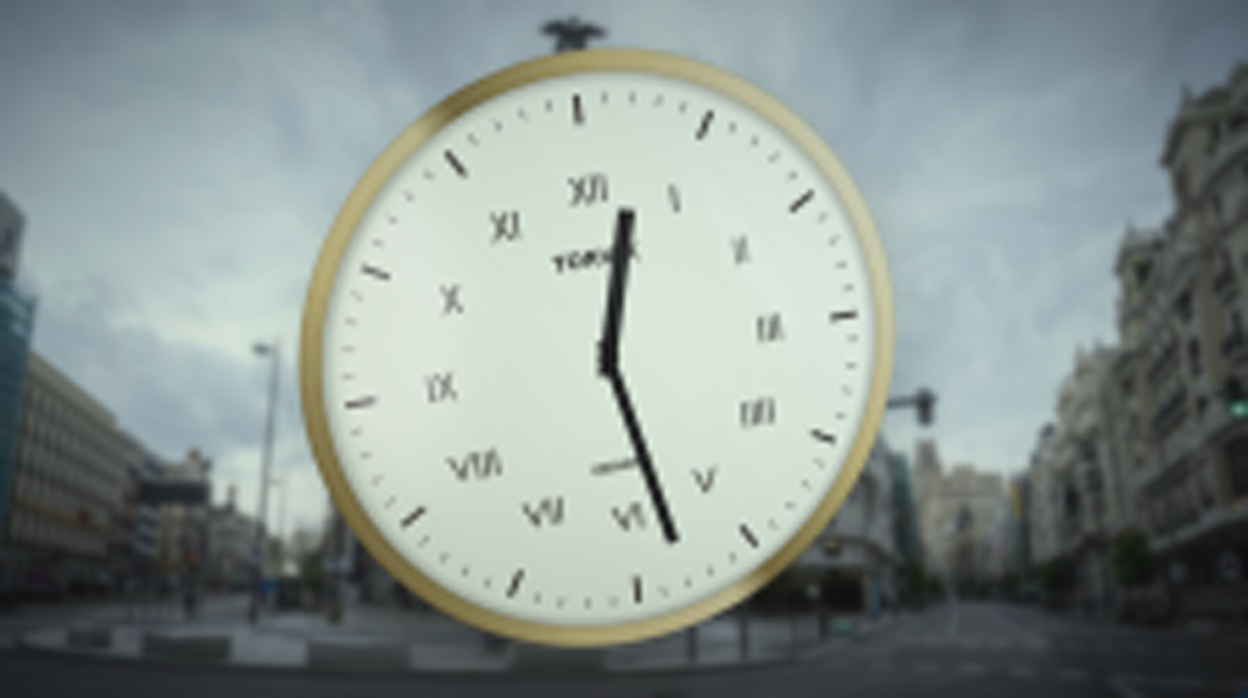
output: 12.28
